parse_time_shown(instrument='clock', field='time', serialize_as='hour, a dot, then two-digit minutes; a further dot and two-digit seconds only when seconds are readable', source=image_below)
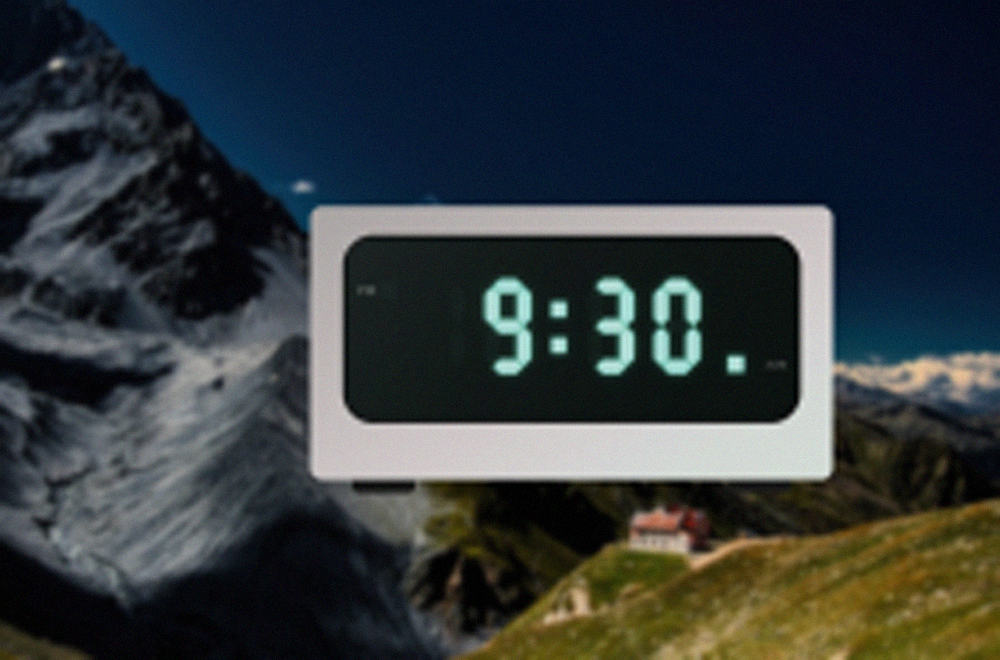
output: 9.30
